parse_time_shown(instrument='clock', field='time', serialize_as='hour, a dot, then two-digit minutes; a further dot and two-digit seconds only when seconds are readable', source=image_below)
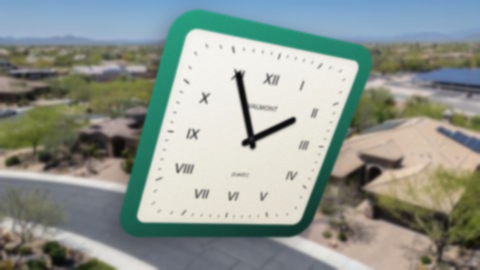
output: 1.55
